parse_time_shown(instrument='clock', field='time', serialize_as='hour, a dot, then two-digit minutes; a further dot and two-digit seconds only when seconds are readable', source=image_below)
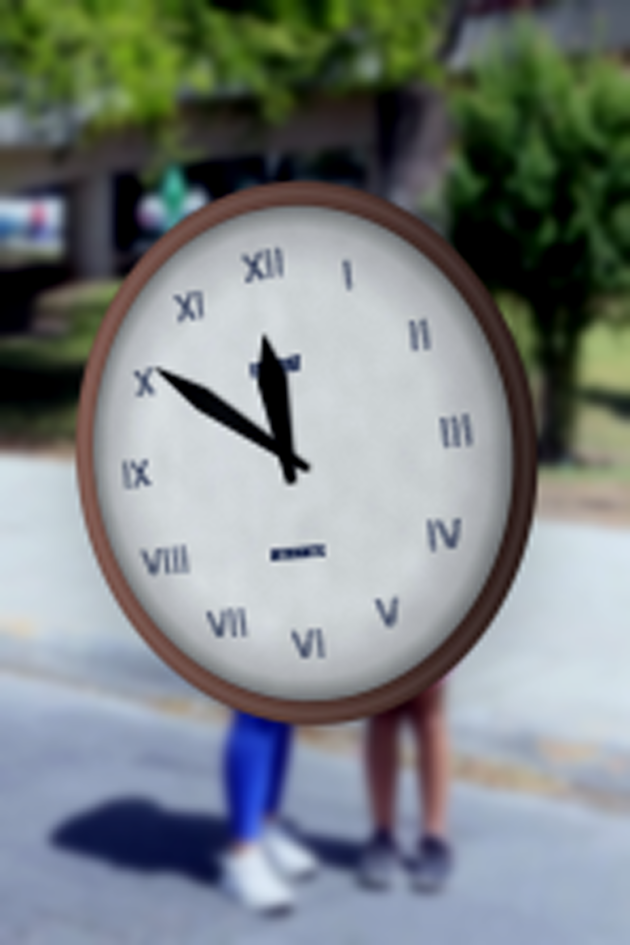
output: 11.51
